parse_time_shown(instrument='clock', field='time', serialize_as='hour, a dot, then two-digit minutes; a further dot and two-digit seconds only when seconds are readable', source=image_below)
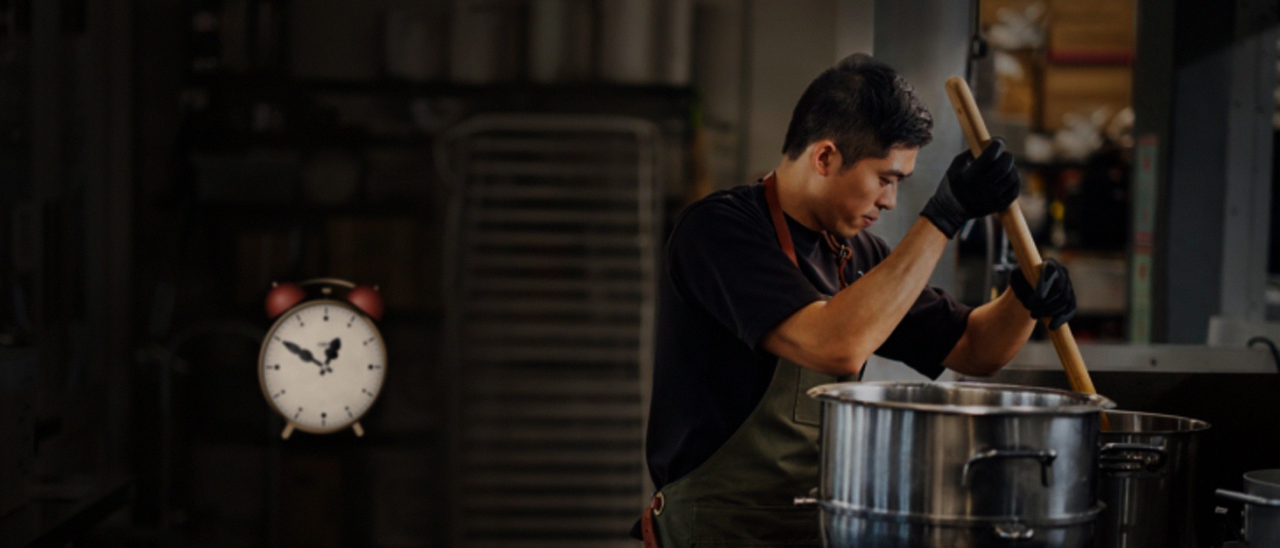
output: 12.50
